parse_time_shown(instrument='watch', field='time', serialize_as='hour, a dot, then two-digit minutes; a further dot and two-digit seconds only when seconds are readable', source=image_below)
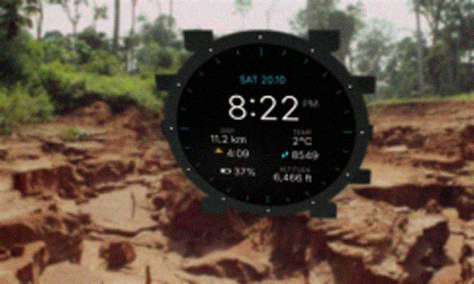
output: 8.22
